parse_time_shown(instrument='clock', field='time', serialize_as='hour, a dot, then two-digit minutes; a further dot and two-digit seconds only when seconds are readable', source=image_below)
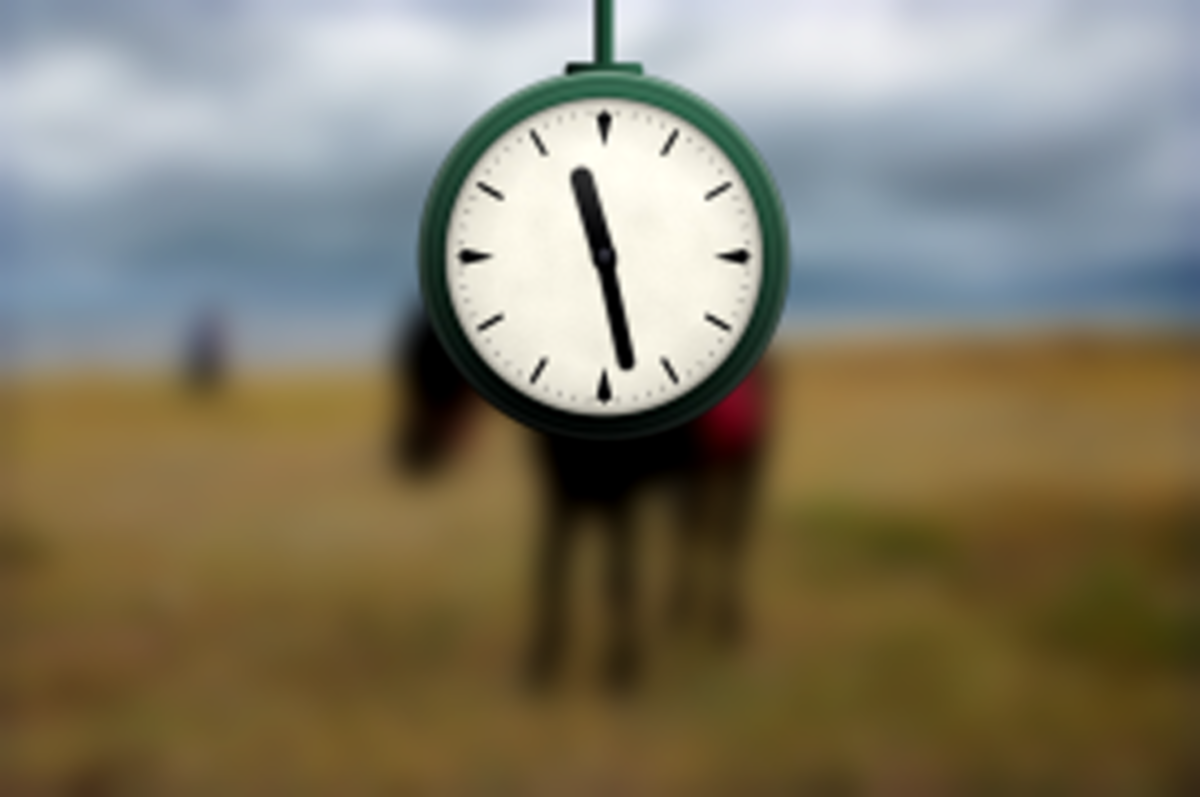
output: 11.28
